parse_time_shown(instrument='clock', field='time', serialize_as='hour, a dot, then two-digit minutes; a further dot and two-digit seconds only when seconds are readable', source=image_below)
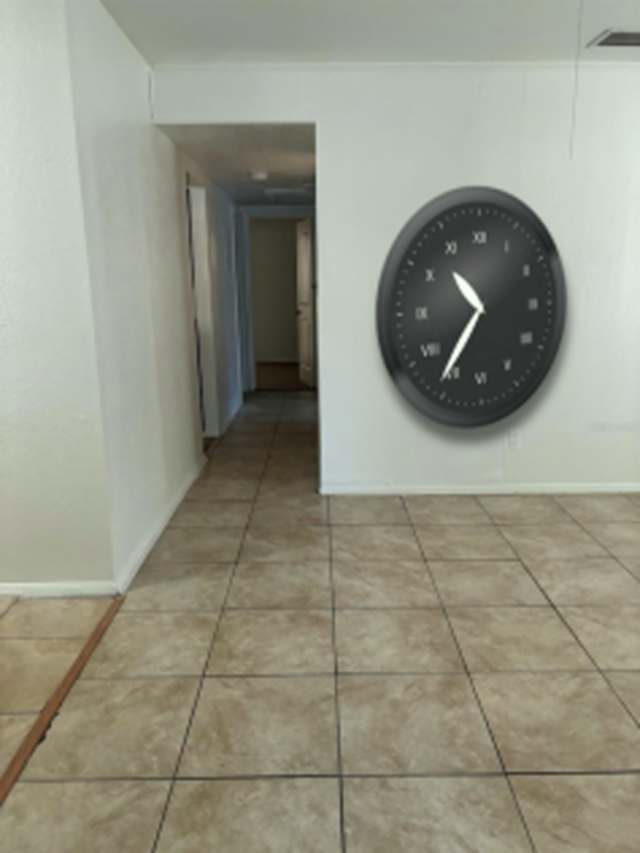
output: 10.36
